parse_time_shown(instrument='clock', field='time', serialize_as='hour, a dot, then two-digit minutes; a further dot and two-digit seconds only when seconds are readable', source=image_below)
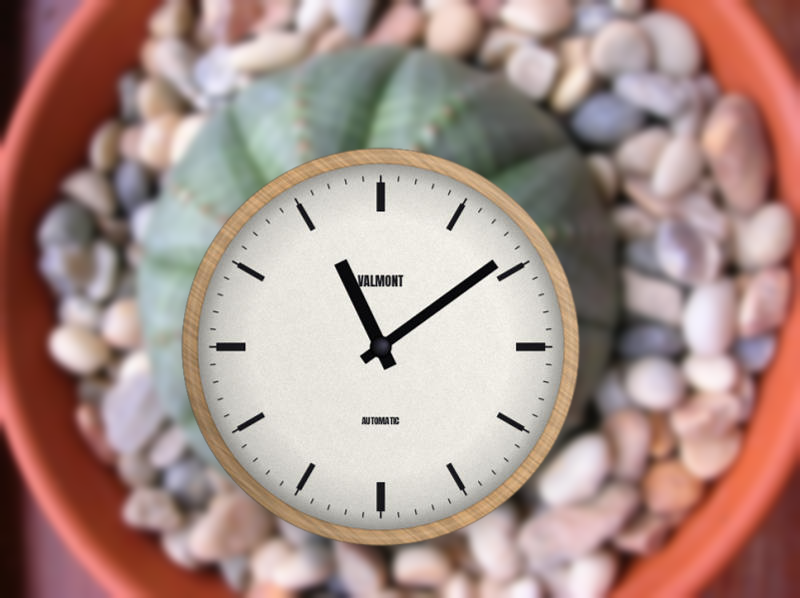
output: 11.09
